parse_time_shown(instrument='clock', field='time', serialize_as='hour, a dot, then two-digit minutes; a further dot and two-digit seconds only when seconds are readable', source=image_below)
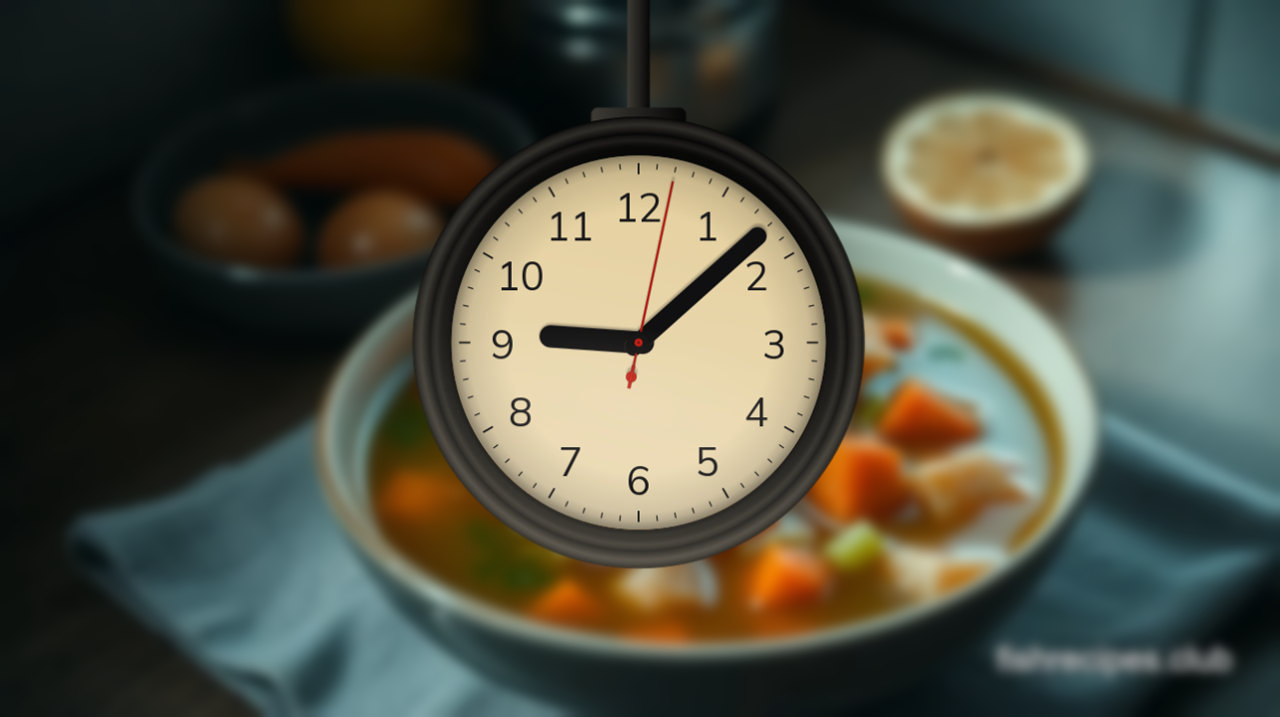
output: 9.08.02
